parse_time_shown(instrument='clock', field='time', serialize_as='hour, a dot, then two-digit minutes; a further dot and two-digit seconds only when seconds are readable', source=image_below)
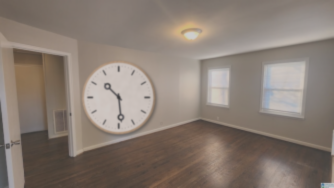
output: 10.29
